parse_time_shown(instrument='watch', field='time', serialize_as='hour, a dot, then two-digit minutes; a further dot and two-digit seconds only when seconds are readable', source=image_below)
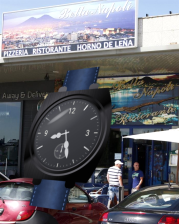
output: 8.27
